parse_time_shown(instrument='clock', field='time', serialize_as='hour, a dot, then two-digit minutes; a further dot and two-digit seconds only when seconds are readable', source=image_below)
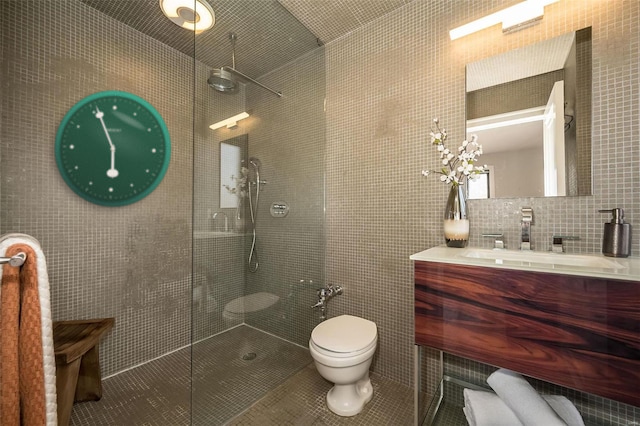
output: 5.56
